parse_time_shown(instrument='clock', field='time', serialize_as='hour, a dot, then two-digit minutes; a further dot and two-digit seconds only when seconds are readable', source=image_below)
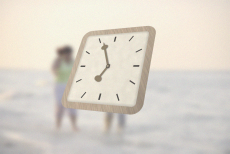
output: 6.56
